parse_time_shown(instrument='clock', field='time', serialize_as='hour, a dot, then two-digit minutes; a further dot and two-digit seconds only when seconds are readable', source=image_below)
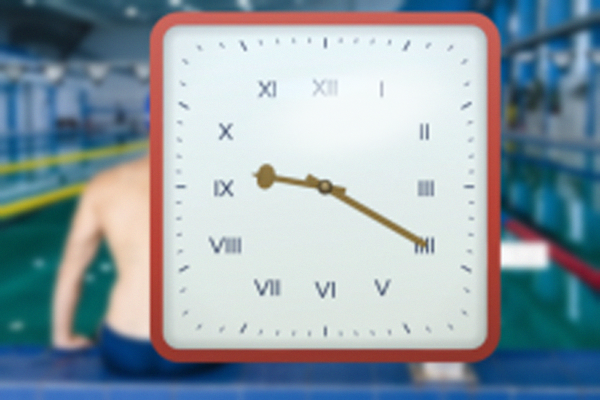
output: 9.20
